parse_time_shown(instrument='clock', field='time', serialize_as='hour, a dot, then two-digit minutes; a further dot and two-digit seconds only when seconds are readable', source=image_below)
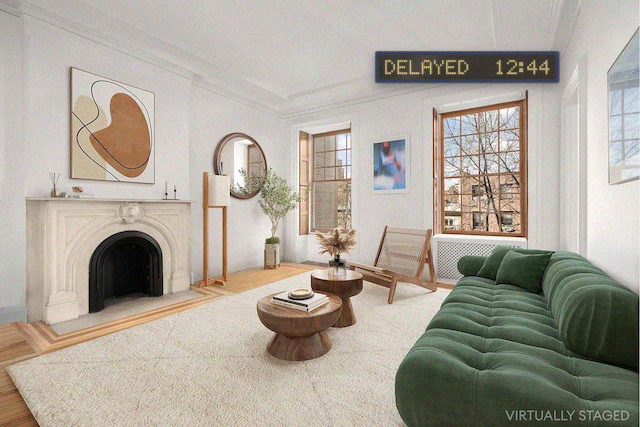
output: 12.44
